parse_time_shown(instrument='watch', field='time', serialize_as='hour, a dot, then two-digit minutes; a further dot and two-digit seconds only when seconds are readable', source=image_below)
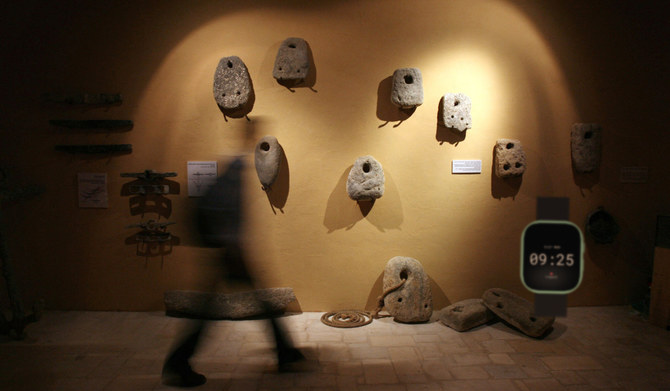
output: 9.25
